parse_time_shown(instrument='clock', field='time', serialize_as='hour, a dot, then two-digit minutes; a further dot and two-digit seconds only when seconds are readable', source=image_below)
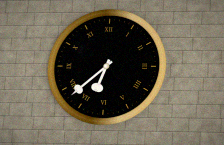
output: 6.38
